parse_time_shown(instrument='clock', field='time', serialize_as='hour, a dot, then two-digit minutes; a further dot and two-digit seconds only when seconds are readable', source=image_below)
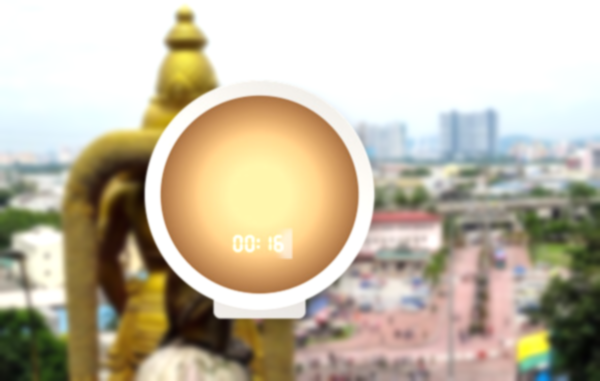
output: 0.16
